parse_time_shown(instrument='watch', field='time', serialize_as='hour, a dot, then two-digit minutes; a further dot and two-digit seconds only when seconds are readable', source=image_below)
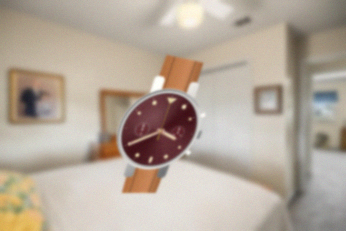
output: 3.40
